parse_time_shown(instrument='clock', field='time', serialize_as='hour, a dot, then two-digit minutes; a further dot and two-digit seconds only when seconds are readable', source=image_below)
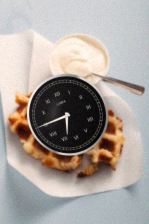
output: 6.45
